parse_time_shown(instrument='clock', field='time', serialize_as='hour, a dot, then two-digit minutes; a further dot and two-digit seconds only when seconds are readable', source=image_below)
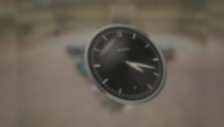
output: 4.18
